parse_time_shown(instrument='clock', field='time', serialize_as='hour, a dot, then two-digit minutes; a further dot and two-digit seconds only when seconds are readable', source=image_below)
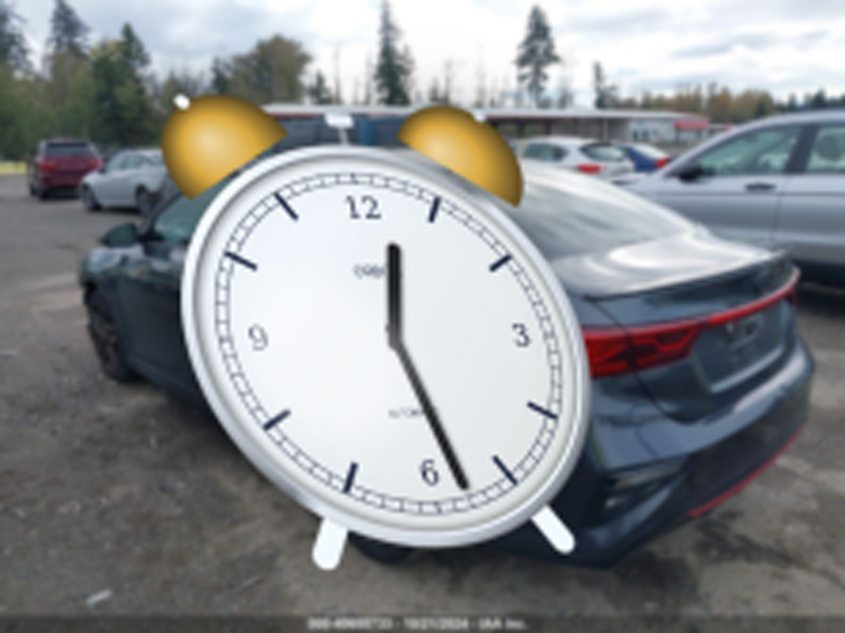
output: 12.28
